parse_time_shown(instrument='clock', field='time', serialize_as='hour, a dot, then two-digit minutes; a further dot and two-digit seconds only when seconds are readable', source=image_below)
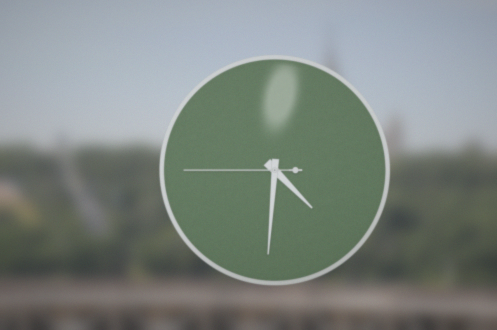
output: 4.30.45
